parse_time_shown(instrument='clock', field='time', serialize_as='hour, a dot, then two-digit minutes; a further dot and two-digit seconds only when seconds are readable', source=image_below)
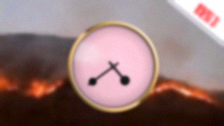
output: 4.39
